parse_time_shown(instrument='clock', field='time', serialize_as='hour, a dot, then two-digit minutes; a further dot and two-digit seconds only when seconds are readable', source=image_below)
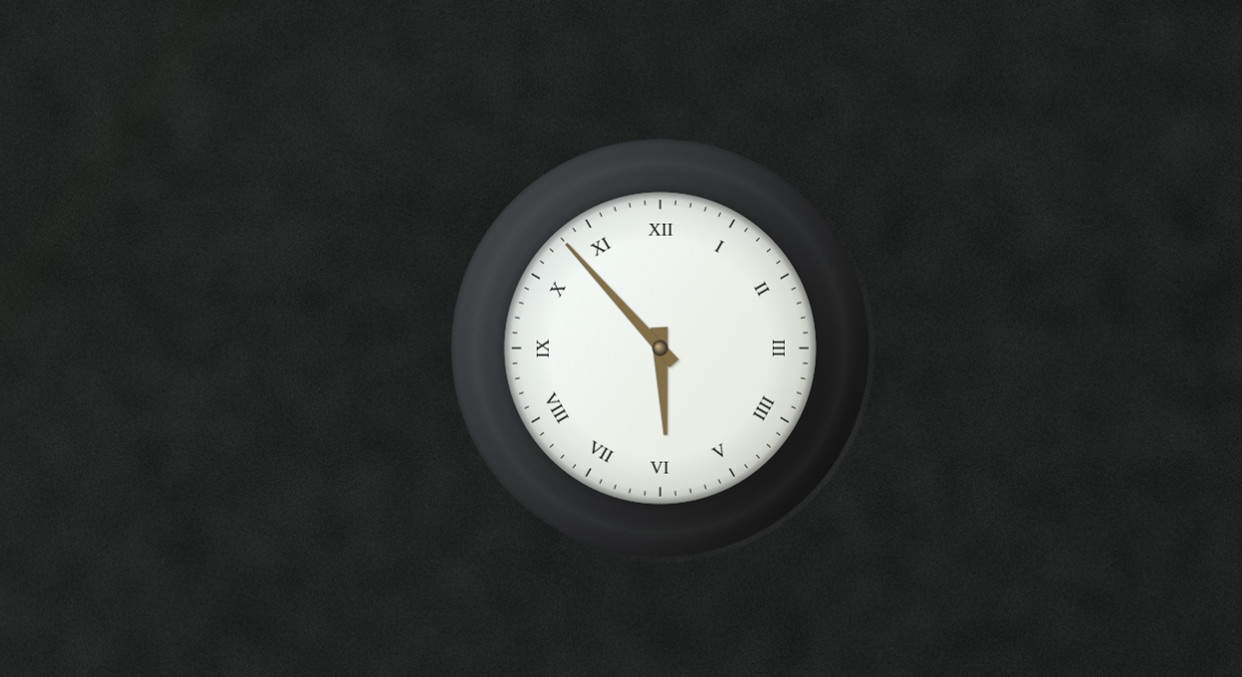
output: 5.53
